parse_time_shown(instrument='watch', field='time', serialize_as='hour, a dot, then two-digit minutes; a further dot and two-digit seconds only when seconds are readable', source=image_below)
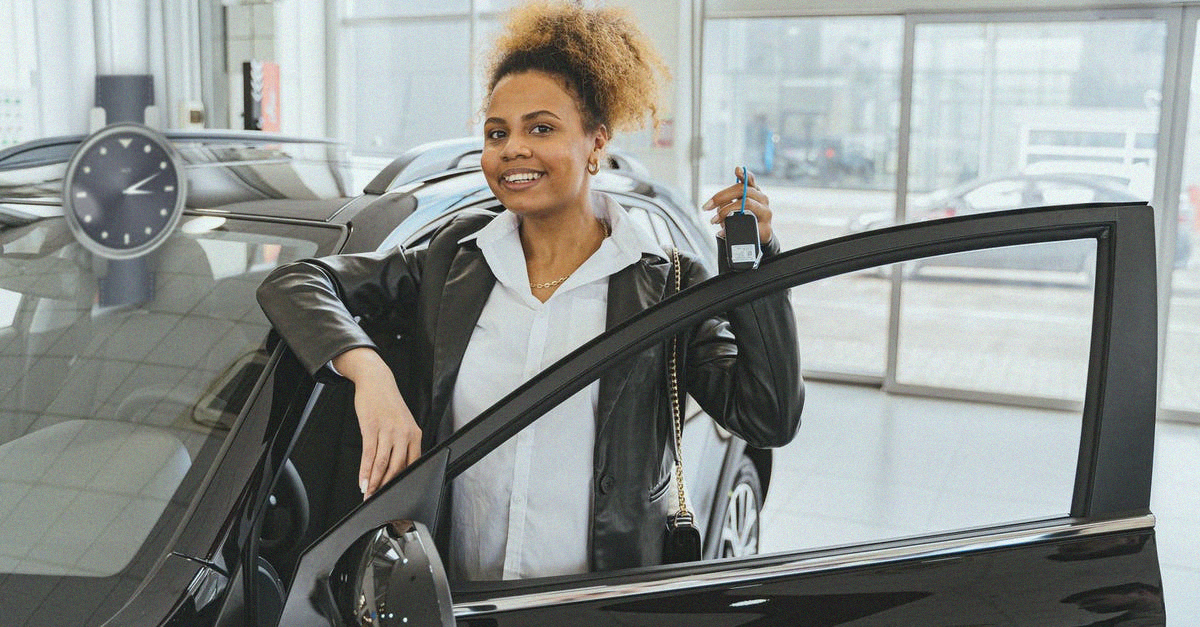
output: 3.11
